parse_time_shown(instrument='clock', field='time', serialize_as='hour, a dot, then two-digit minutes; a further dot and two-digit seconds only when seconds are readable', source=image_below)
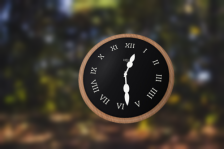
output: 12.28
